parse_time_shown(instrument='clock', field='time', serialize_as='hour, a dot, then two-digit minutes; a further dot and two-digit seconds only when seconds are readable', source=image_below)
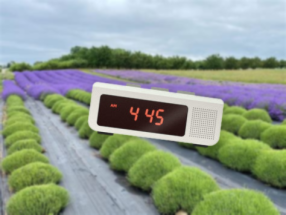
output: 4.45
